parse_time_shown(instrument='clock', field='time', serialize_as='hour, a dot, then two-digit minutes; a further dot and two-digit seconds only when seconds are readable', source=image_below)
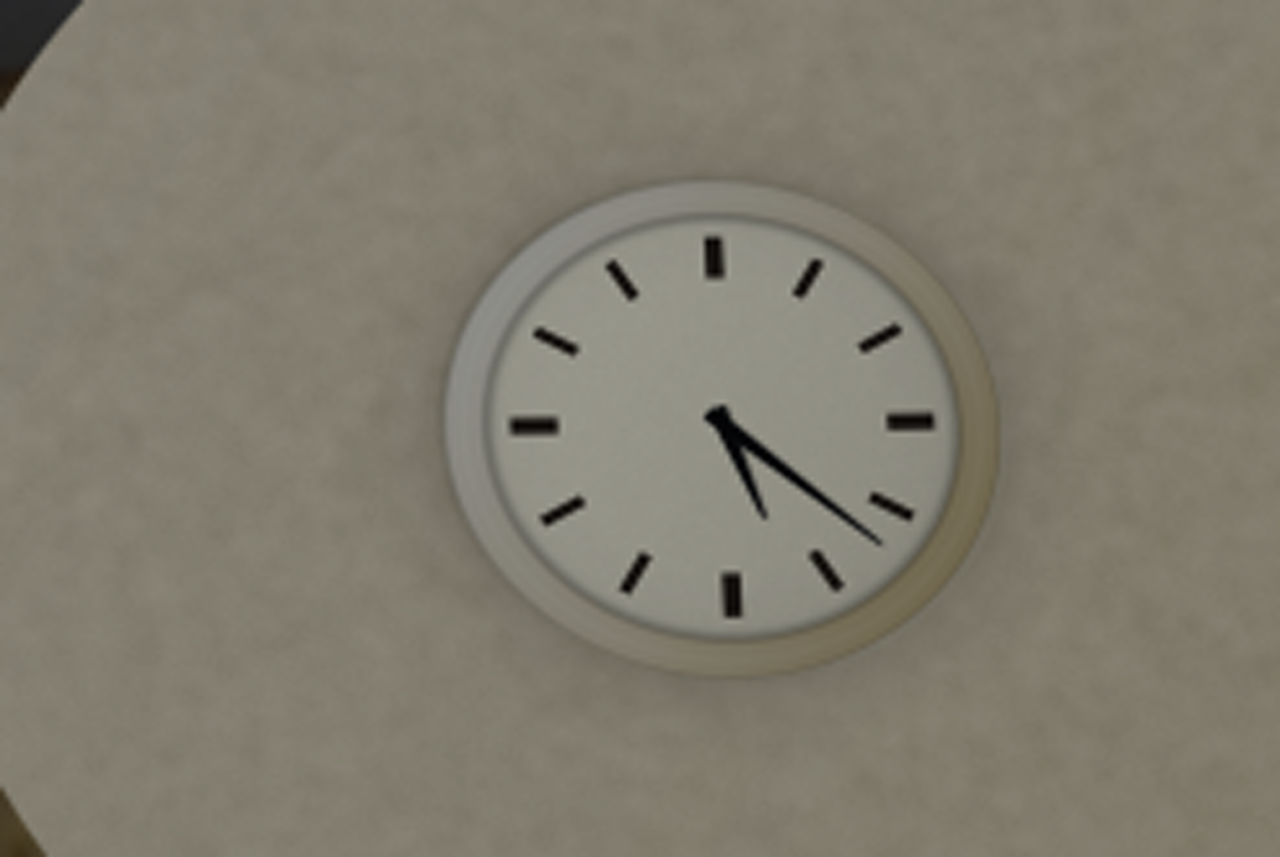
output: 5.22
